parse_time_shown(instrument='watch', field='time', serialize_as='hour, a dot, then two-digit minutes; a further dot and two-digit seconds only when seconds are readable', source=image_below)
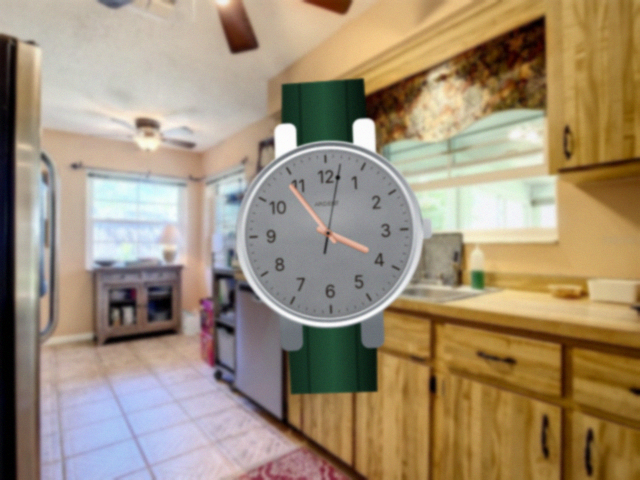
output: 3.54.02
